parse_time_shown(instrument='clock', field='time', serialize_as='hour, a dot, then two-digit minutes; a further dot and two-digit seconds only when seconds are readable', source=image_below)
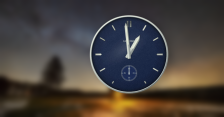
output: 12.59
